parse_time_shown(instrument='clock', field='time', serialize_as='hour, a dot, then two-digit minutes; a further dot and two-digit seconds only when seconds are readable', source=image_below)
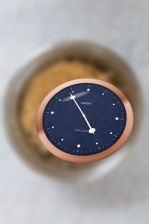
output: 4.54
